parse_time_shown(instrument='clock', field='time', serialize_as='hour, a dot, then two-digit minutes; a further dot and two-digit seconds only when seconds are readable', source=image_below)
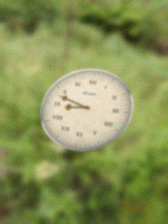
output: 8.48
